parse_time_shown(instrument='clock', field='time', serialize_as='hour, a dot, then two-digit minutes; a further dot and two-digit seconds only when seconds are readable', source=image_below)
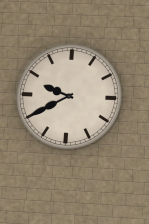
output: 9.40
